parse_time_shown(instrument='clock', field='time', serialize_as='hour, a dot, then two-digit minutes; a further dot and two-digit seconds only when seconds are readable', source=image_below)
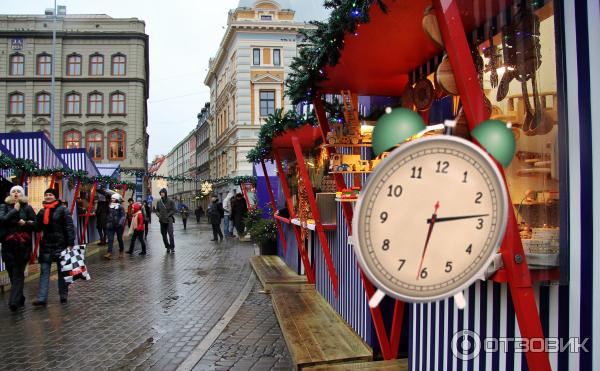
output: 6.13.31
